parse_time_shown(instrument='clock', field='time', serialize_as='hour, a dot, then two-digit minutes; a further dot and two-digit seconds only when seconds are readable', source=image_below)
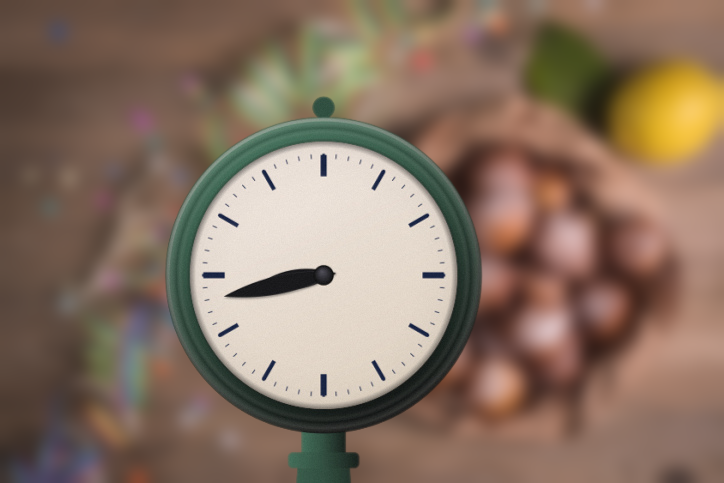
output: 8.43
